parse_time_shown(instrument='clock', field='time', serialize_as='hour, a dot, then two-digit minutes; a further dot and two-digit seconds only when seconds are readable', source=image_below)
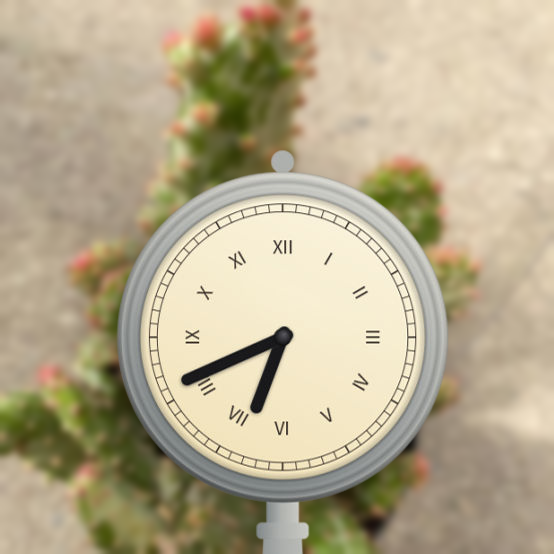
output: 6.41
